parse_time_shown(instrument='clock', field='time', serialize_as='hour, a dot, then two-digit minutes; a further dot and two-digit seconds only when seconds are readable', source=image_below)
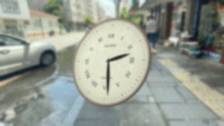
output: 2.29
